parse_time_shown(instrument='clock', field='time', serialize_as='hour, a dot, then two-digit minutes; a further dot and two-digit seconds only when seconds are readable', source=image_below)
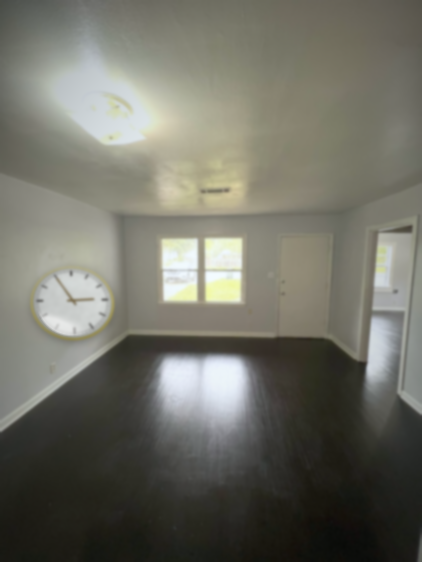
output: 2.55
